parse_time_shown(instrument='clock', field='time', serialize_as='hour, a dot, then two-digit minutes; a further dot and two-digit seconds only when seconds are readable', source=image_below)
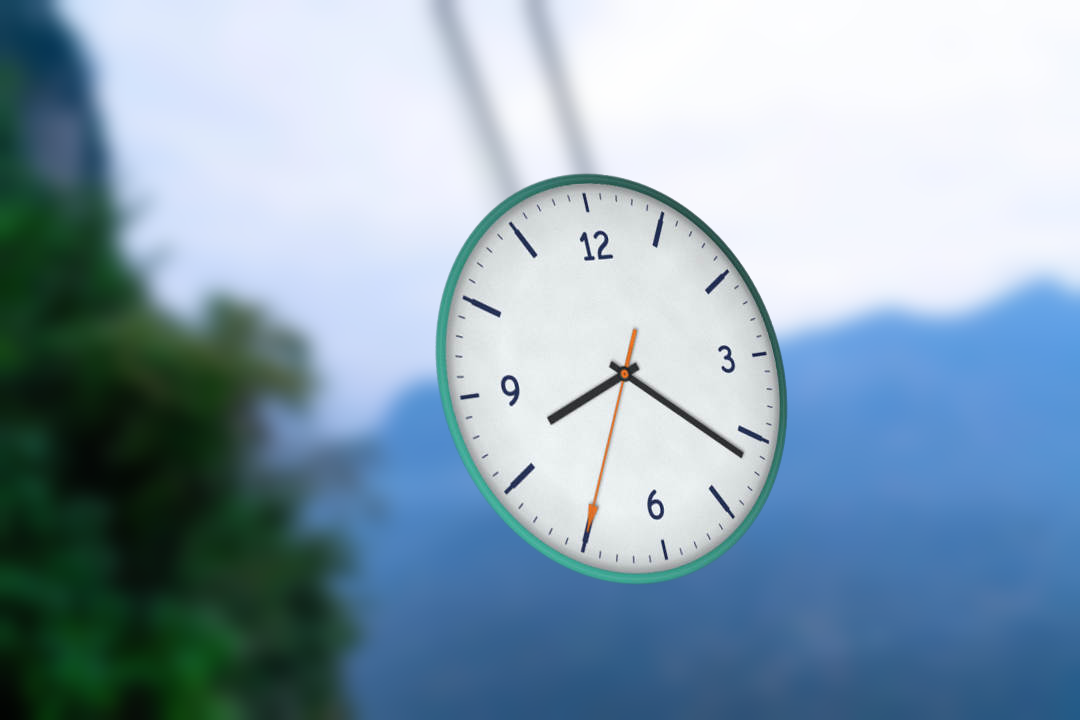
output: 8.21.35
